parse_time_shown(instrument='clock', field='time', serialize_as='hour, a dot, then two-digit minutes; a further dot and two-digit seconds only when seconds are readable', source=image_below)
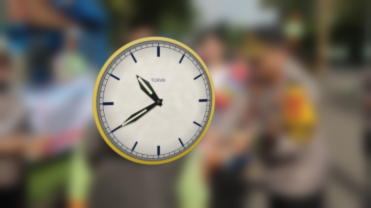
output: 10.40
